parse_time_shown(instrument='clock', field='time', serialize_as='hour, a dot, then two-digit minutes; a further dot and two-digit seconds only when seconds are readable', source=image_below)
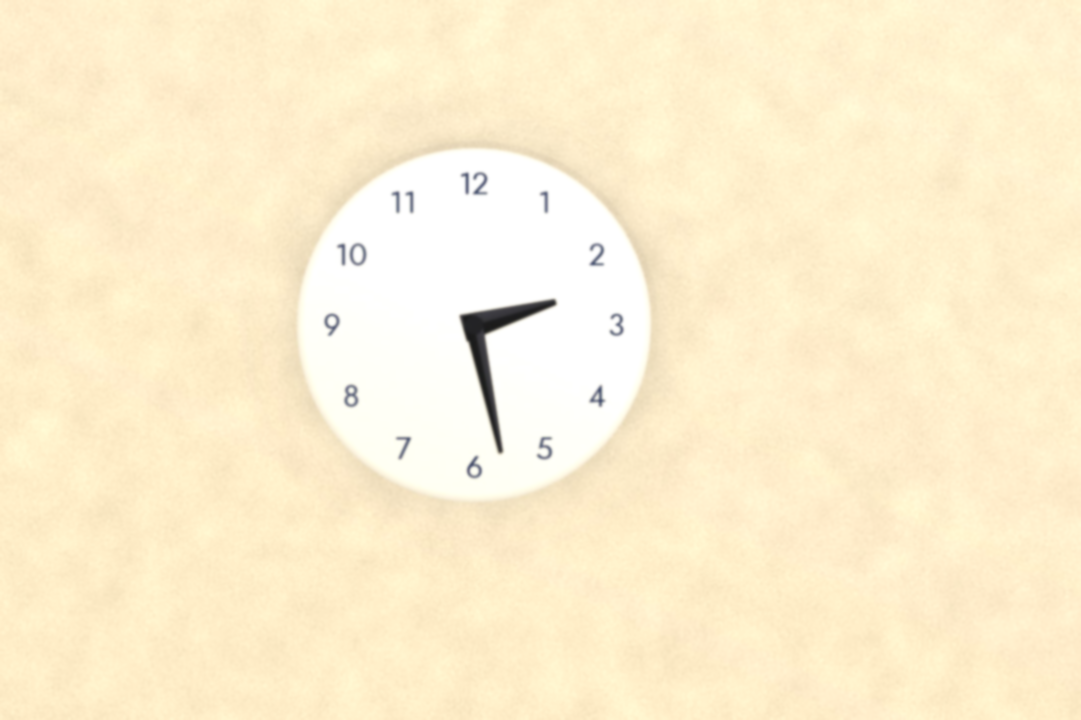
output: 2.28
